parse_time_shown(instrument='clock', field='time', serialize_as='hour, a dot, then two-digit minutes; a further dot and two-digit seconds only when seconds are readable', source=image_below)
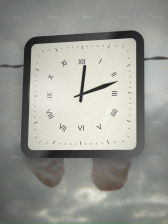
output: 12.12
